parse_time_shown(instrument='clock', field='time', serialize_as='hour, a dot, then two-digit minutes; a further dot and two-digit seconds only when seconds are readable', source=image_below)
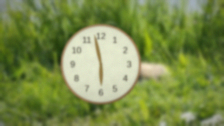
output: 5.58
